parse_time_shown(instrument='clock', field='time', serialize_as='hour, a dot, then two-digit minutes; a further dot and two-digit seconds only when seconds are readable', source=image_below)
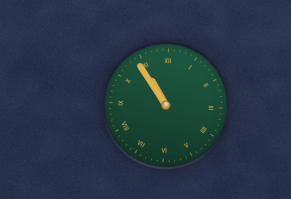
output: 10.54
